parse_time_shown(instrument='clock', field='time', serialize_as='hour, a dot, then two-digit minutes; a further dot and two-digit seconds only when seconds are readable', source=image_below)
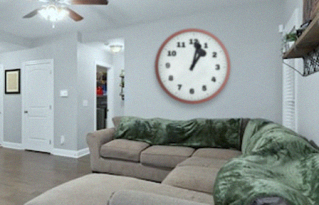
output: 1.02
